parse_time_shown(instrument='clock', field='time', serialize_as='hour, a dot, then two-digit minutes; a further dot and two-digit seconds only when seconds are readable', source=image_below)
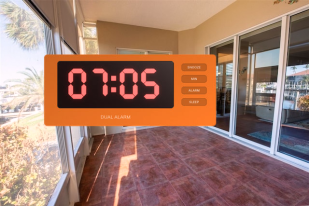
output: 7.05
